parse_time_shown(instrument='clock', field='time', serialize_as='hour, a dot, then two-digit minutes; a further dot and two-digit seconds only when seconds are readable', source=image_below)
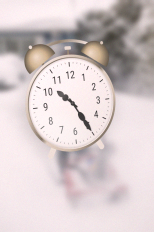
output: 10.25
